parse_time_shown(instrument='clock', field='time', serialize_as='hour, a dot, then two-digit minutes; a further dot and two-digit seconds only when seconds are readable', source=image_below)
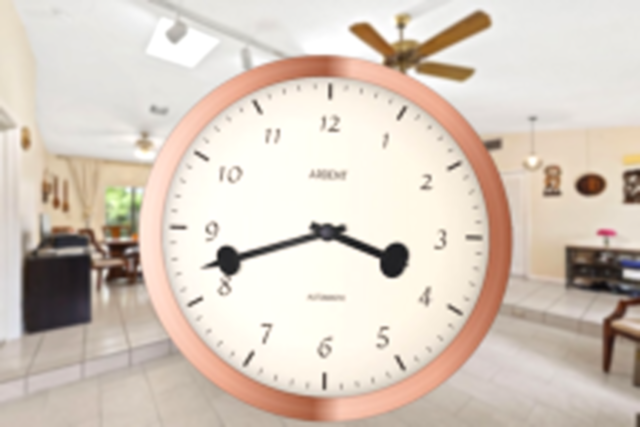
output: 3.42
